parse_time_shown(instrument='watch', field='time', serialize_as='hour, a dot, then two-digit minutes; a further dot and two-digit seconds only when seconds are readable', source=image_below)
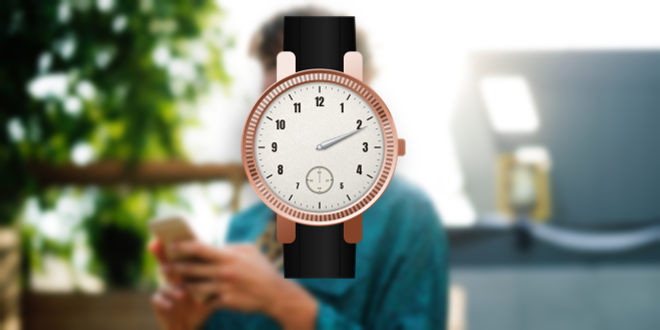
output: 2.11
